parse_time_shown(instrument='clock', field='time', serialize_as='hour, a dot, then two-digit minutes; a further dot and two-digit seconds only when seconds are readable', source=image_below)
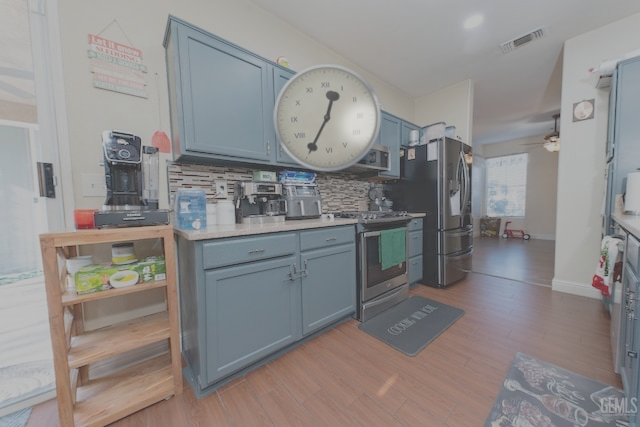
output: 12.35
